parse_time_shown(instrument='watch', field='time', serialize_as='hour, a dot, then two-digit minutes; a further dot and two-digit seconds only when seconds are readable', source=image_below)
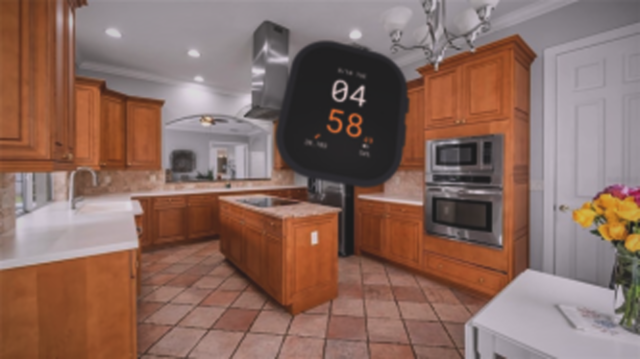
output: 4.58
